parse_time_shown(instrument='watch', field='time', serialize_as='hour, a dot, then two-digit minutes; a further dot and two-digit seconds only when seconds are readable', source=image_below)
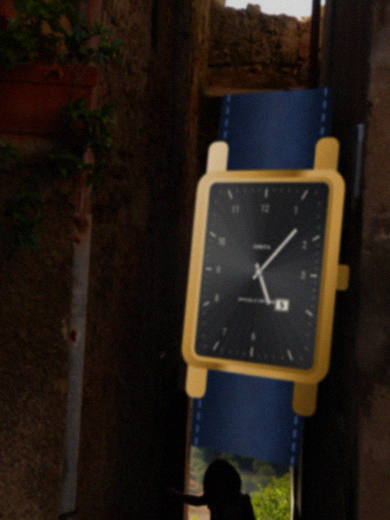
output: 5.07
